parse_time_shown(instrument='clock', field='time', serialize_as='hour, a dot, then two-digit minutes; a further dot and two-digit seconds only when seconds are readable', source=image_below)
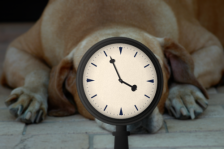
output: 3.56
